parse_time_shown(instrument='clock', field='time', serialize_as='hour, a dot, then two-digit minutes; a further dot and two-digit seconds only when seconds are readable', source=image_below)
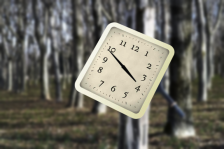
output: 3.49
